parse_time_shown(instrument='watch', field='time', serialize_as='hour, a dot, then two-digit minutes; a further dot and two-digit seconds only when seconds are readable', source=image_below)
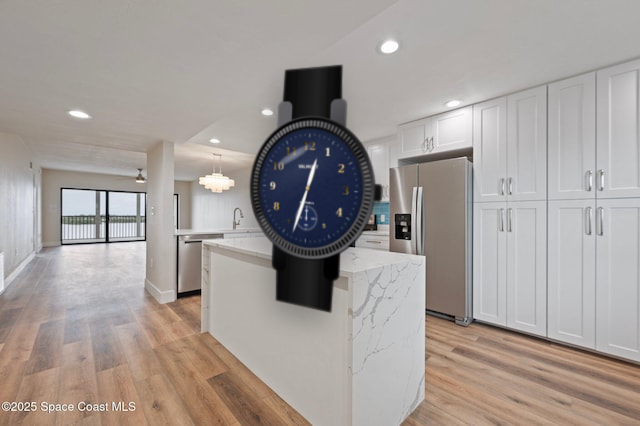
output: 12.33
